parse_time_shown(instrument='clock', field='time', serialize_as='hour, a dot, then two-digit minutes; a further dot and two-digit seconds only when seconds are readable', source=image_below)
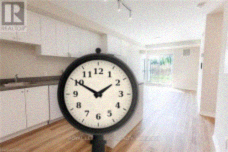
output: 1.50
